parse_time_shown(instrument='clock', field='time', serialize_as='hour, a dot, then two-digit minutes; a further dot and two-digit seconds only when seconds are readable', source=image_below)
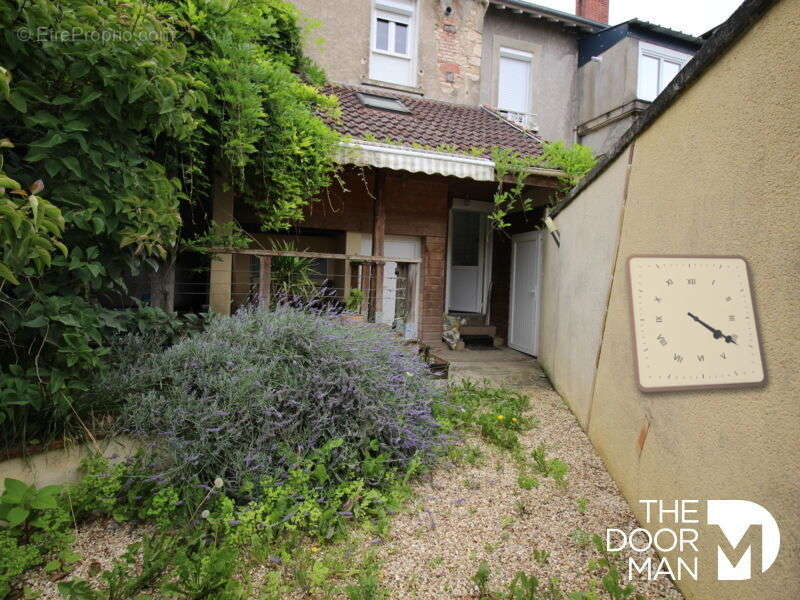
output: 4.21
